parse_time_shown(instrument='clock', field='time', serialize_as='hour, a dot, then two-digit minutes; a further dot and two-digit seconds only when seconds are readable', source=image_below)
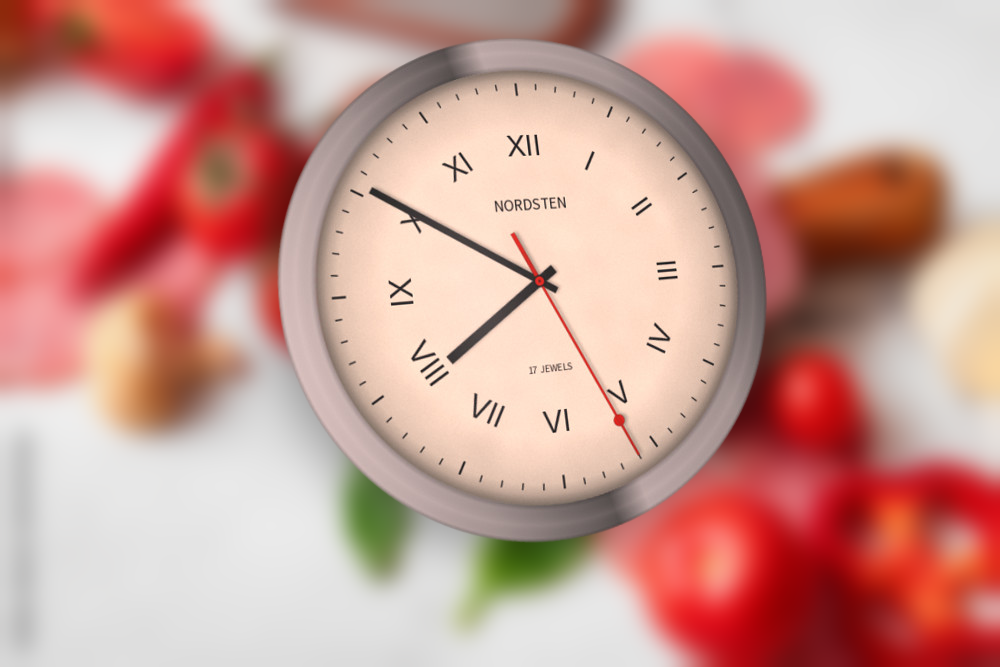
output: 7.50.26
